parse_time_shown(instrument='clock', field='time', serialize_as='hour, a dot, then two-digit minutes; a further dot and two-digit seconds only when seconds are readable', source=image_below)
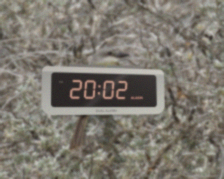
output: 20.02
